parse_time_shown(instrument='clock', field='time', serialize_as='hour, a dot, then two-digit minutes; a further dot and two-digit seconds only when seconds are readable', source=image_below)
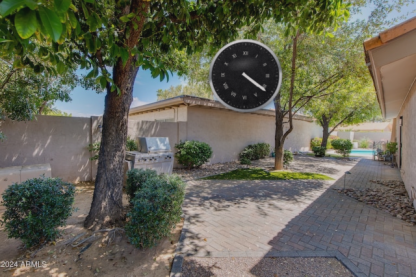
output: 4.21
